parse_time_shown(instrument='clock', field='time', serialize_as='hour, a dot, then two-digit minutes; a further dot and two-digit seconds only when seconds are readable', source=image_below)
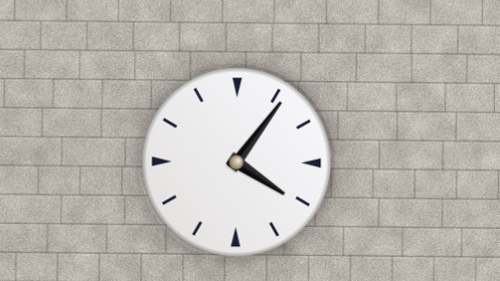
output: 4.06
